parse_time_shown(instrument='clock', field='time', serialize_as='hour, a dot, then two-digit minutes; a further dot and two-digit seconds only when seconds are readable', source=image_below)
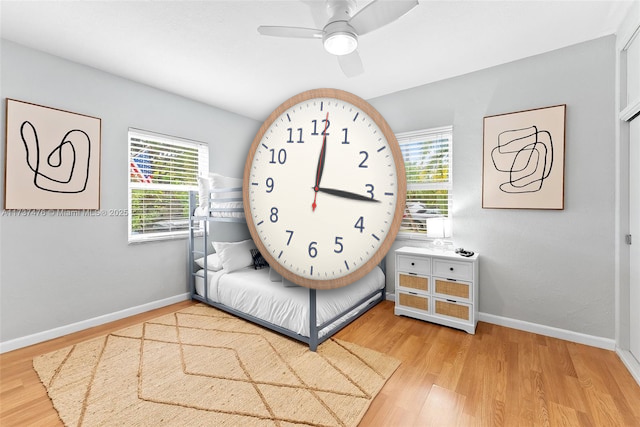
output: 12.16.01
